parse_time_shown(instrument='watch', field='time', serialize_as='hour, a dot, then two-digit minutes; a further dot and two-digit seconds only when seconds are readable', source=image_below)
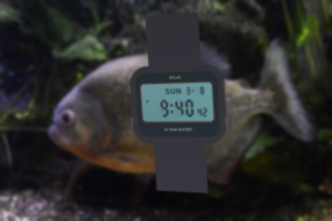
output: 9.40
